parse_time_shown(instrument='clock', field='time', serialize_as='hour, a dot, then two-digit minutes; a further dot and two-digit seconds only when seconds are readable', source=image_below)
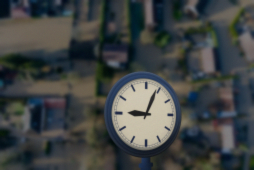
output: 9.04
